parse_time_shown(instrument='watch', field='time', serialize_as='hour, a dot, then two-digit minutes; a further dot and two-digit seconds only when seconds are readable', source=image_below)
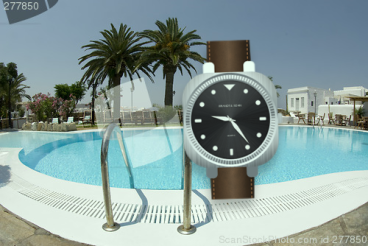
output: 9.24
